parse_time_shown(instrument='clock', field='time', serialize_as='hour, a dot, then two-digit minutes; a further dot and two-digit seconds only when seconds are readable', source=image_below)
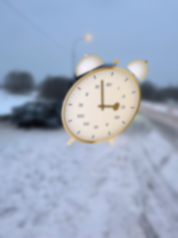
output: 2.57
